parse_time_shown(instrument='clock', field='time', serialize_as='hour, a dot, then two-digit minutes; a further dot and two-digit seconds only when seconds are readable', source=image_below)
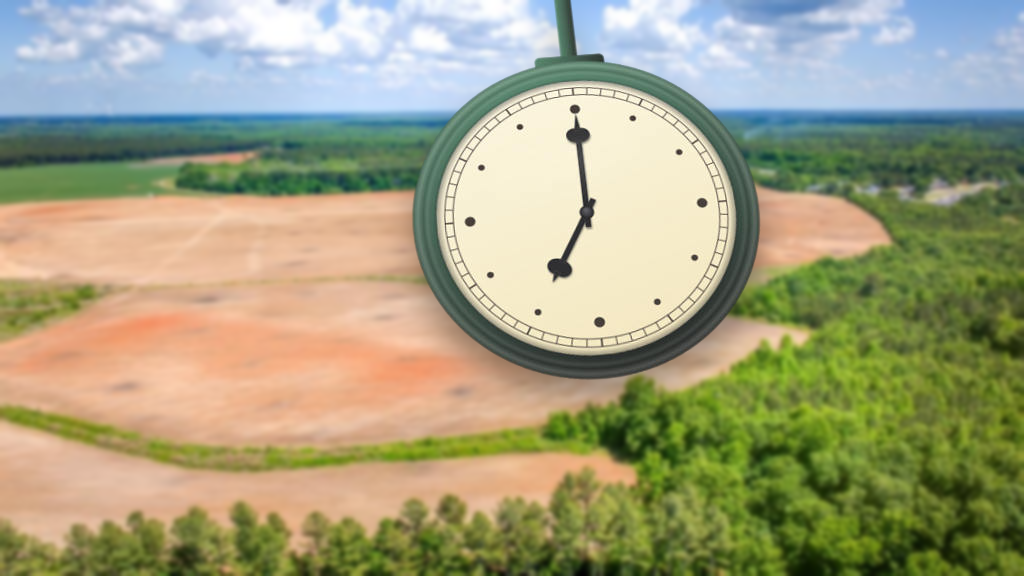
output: 7.00
